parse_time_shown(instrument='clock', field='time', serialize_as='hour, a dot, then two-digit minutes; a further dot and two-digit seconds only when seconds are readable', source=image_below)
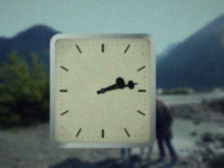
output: 2.13
